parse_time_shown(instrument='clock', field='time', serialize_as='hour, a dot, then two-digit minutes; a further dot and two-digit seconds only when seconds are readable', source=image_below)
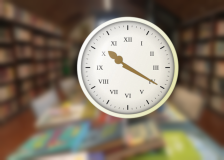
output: 10.20
